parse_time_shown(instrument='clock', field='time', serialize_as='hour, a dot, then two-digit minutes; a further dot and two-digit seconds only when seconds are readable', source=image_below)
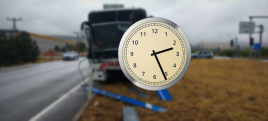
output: 2.26
